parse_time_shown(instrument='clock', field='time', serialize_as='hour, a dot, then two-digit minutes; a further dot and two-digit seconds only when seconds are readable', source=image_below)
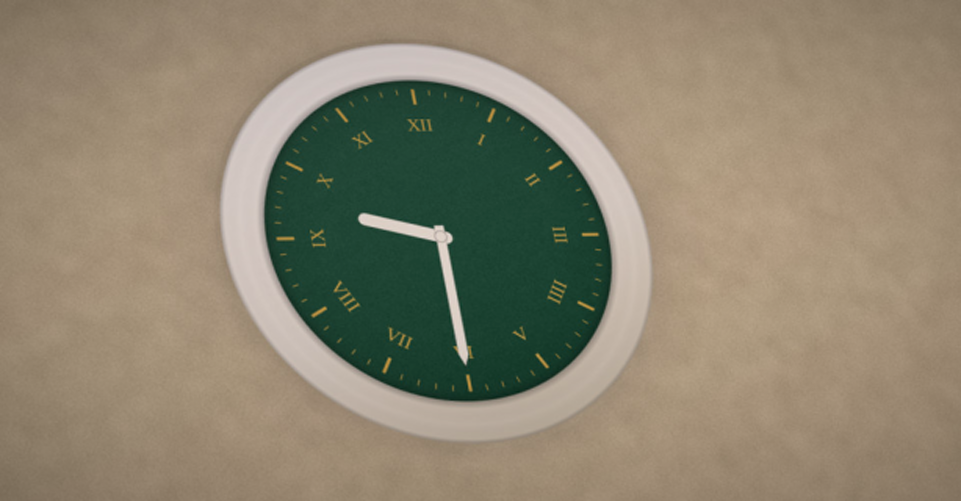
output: 9.30
